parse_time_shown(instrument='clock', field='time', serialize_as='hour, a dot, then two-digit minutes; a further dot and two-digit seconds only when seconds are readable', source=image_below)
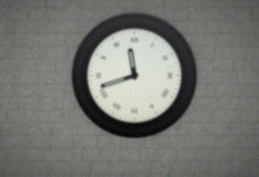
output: 11.42
